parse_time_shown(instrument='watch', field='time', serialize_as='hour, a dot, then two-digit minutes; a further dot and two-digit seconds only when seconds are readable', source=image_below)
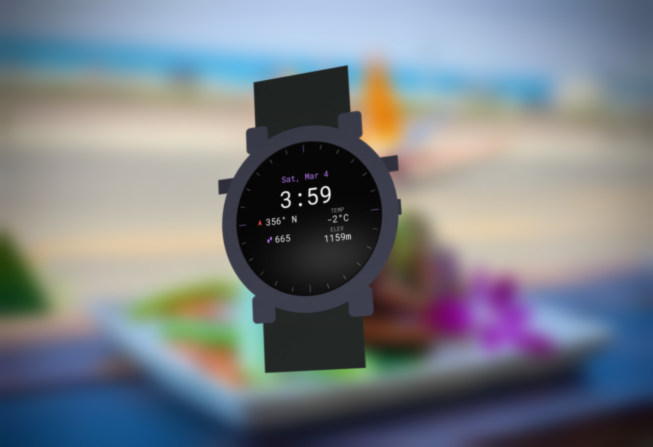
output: 3.59
